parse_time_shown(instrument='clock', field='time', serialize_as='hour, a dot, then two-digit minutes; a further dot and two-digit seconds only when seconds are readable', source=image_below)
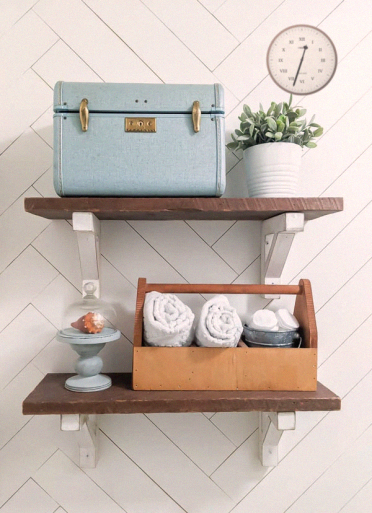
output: 12.33
